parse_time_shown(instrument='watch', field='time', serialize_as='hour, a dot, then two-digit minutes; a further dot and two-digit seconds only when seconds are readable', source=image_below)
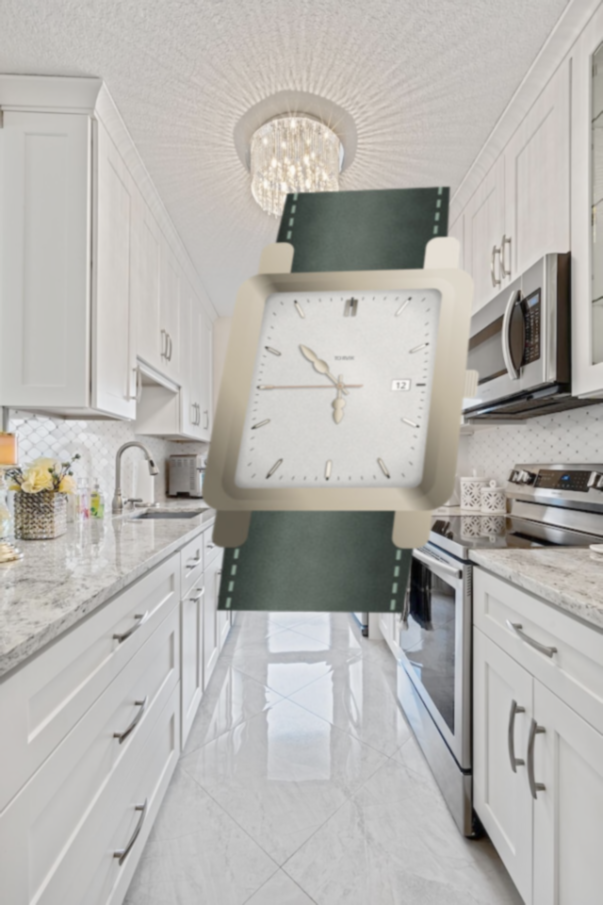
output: 5.52.45
